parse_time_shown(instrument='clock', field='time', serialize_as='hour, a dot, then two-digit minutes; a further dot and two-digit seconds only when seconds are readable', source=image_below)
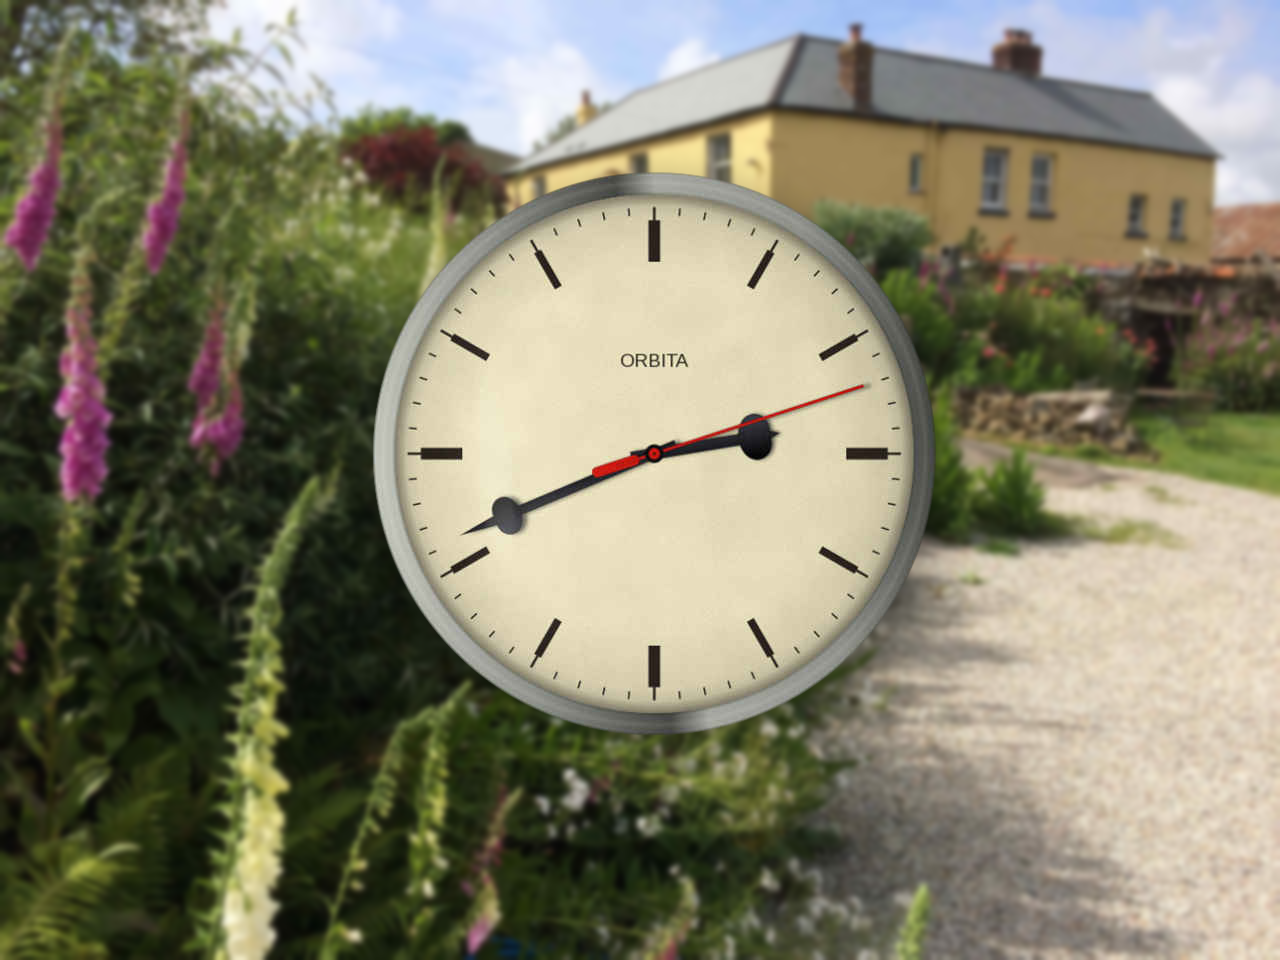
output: 2.41.12
